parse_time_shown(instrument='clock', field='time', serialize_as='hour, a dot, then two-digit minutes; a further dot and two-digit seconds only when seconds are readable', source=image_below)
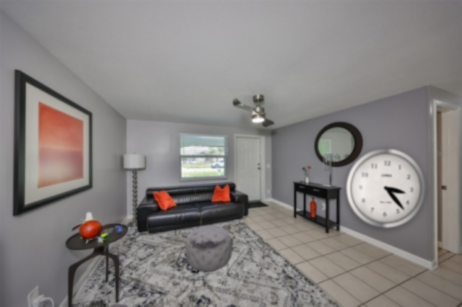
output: 3.23
